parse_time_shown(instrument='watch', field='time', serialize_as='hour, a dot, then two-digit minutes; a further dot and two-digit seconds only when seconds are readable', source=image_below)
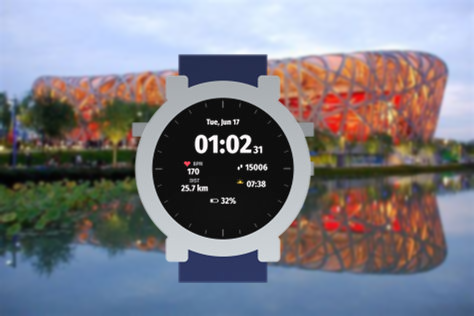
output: 1.02.31
